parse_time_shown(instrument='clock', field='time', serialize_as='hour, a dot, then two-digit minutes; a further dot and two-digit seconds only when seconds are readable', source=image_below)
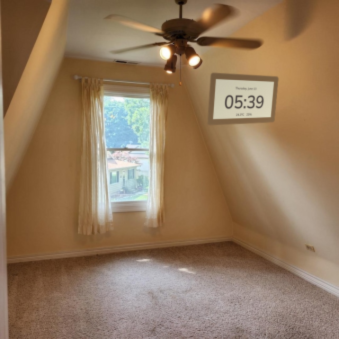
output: 5.39
